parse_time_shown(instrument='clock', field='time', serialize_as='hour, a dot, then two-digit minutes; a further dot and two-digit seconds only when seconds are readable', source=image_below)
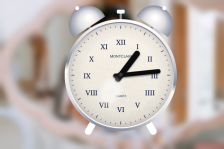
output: 1.14
